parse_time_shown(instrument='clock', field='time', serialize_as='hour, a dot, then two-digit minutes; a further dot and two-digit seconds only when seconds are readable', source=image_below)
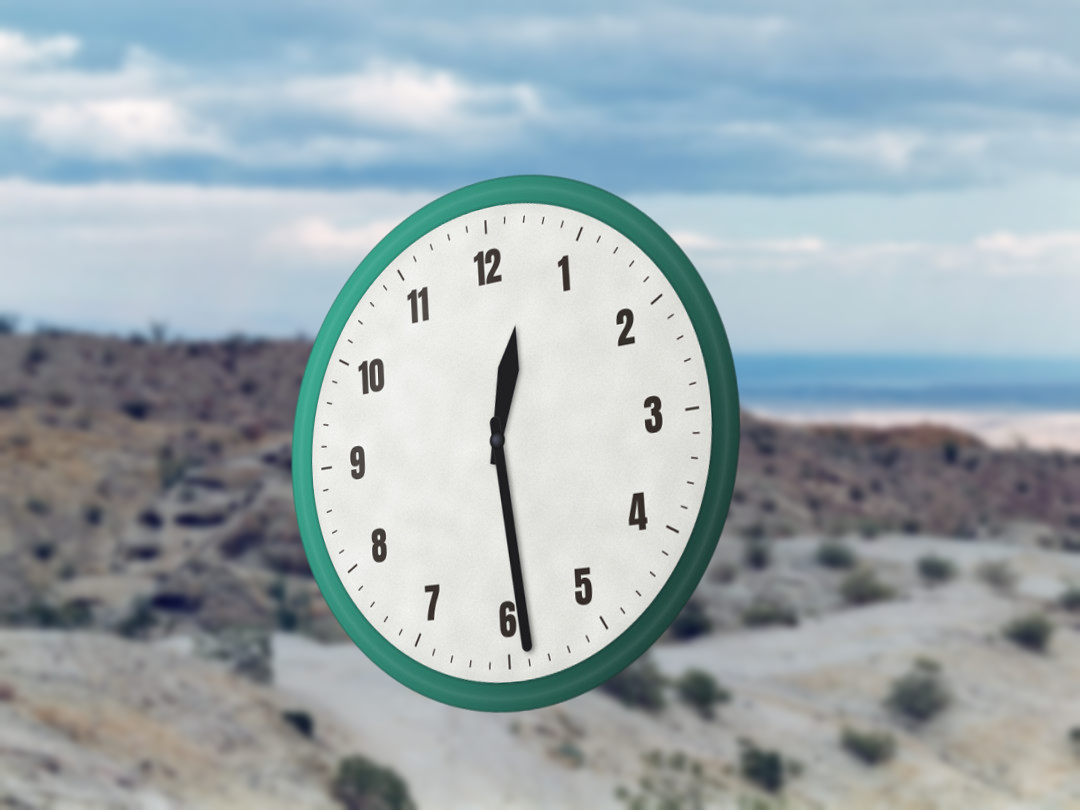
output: 12.29
